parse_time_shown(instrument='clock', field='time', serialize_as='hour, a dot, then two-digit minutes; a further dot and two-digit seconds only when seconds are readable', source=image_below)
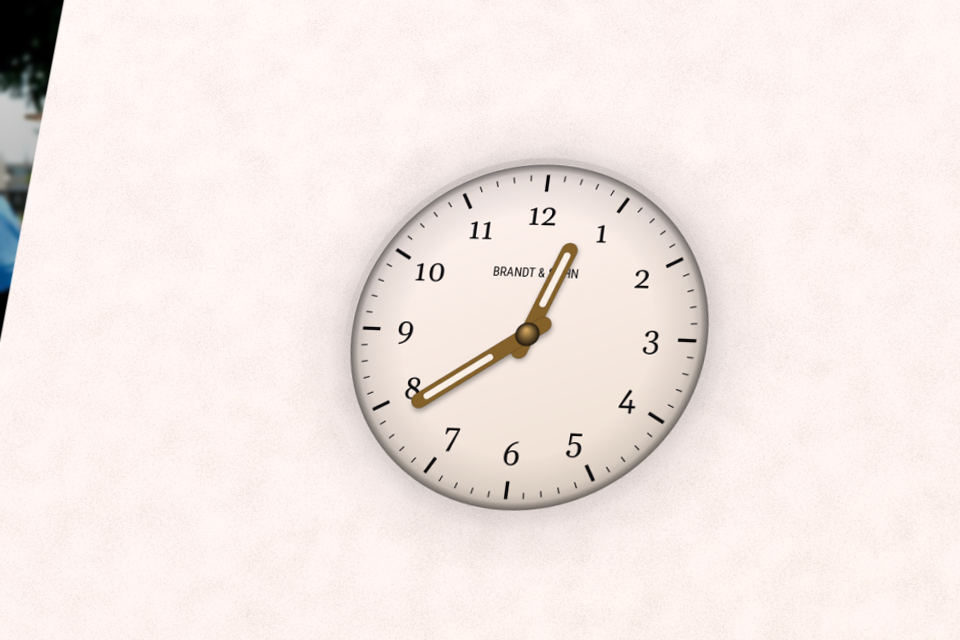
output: 12.39
